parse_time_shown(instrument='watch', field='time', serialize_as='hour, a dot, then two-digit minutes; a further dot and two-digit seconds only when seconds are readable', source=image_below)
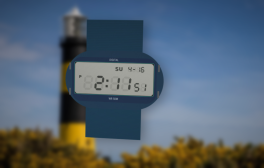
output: 2.11.51
